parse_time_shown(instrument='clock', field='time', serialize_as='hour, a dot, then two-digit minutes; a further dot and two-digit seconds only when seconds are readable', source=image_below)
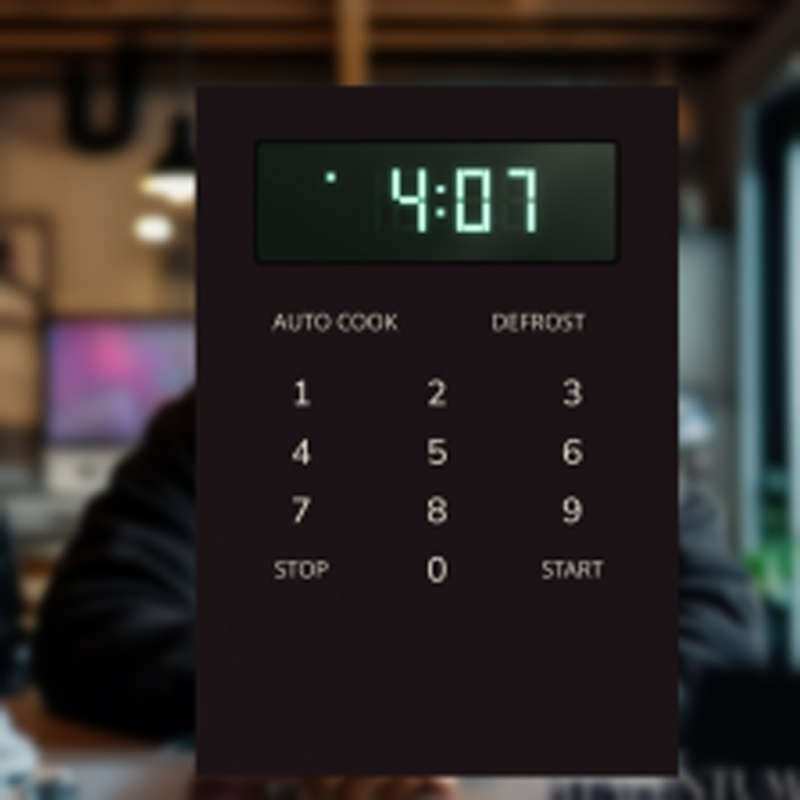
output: 4.07
